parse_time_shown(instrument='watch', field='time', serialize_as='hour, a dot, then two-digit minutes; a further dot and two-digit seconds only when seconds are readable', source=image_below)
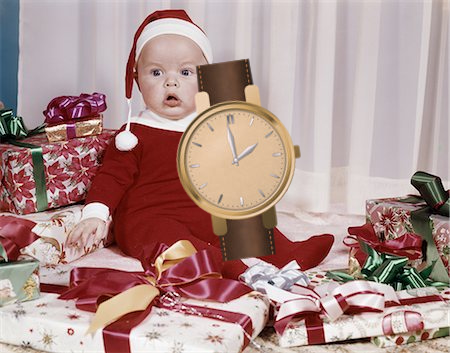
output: 1.59
